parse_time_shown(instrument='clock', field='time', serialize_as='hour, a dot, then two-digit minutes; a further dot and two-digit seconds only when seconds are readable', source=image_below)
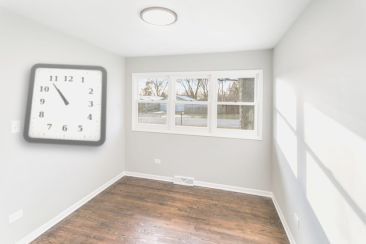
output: 10.54
